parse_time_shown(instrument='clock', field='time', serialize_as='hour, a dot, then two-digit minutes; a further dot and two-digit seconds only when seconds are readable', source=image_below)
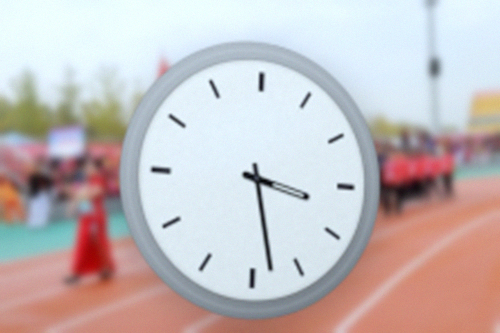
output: 3.28
